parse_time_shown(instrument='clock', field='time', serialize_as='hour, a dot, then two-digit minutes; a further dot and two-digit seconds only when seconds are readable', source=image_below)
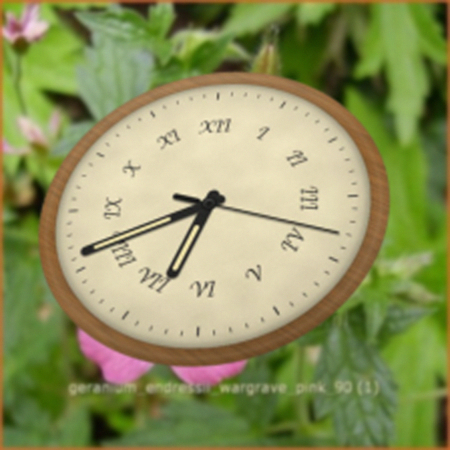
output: 6.41.18
